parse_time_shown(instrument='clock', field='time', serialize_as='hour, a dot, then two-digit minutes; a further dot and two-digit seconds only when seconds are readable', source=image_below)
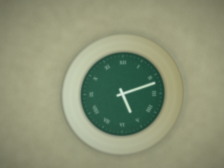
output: 5.12
